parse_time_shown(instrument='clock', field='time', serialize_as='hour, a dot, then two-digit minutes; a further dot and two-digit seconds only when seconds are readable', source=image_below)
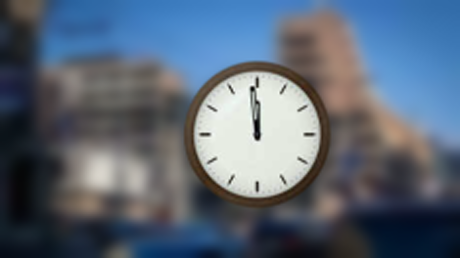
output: 11.59
